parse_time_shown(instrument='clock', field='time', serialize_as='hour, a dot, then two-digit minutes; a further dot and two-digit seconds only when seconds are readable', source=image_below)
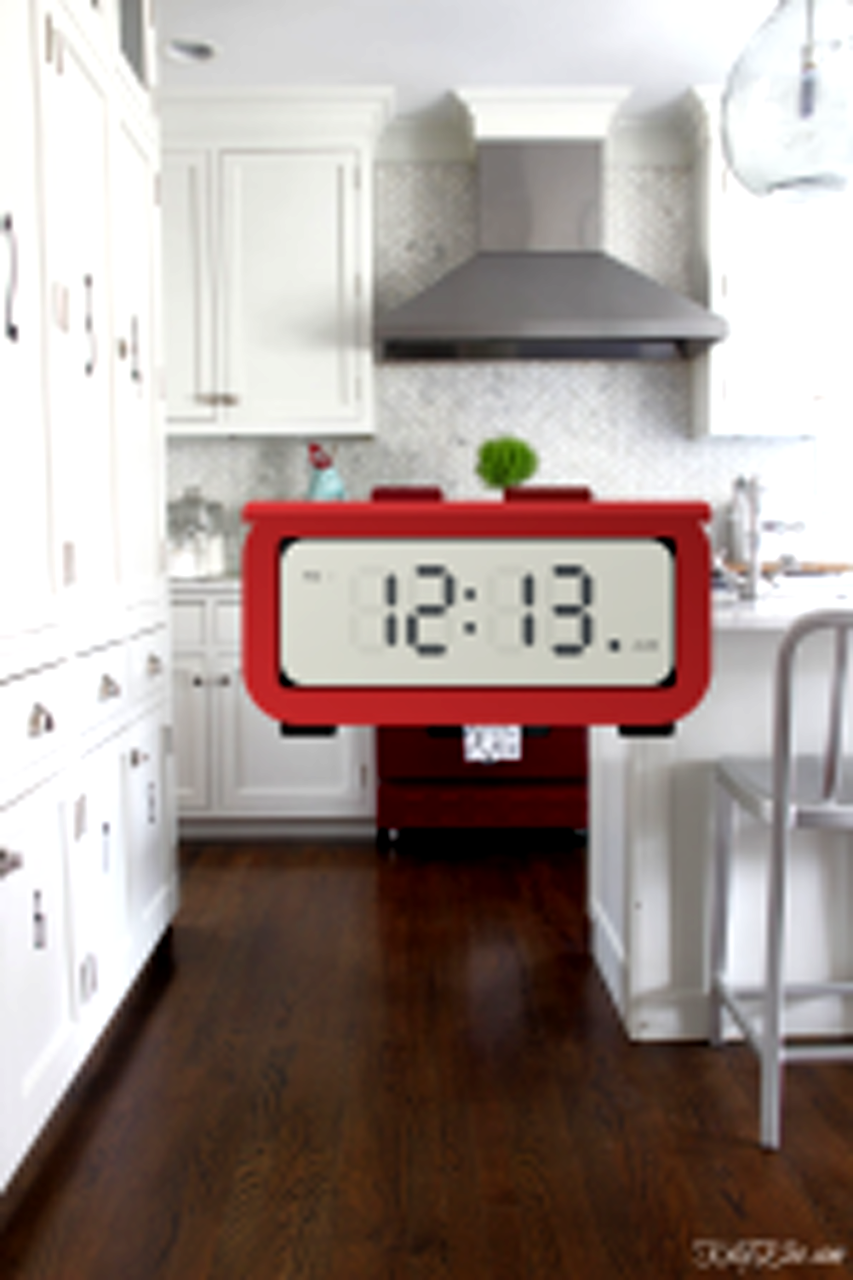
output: 12.13
